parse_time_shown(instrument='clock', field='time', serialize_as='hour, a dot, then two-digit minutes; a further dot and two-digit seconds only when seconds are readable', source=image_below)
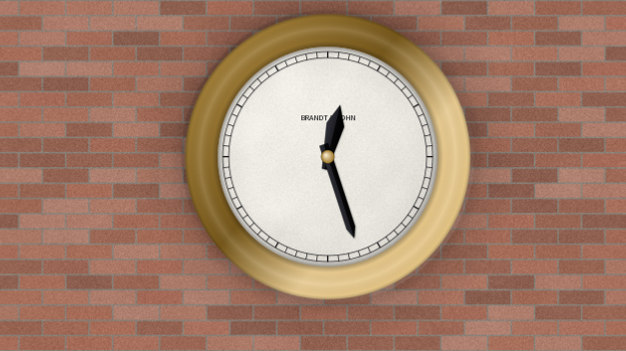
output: 12.27
